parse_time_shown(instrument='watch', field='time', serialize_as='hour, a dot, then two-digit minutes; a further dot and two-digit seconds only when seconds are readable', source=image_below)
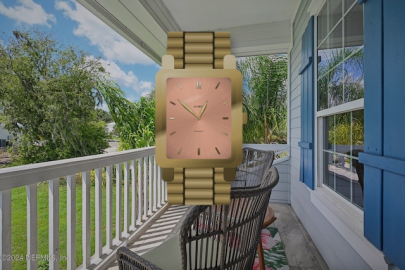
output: 12.52
